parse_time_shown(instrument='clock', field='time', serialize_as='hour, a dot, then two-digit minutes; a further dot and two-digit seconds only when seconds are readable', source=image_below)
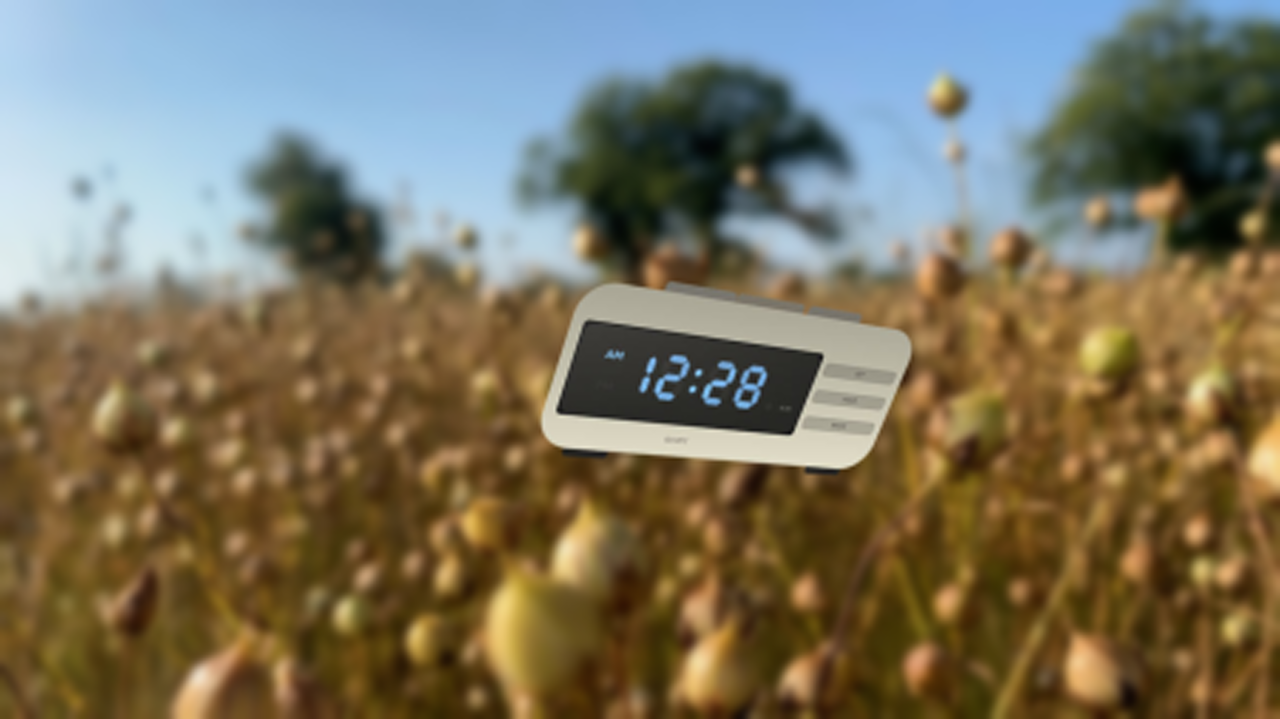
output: 12.28
